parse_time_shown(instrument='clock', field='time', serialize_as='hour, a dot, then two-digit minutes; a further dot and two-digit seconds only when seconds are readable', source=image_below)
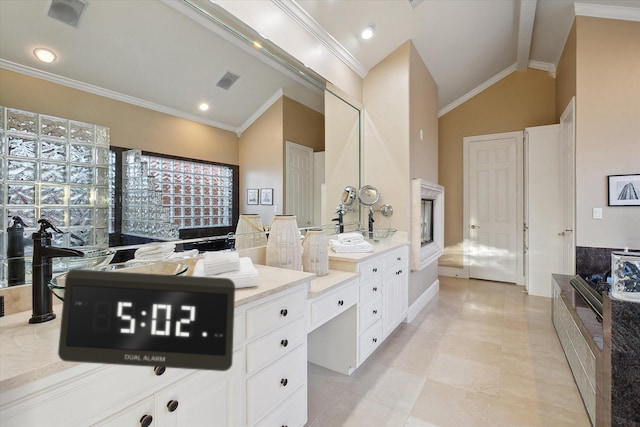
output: 5.02
